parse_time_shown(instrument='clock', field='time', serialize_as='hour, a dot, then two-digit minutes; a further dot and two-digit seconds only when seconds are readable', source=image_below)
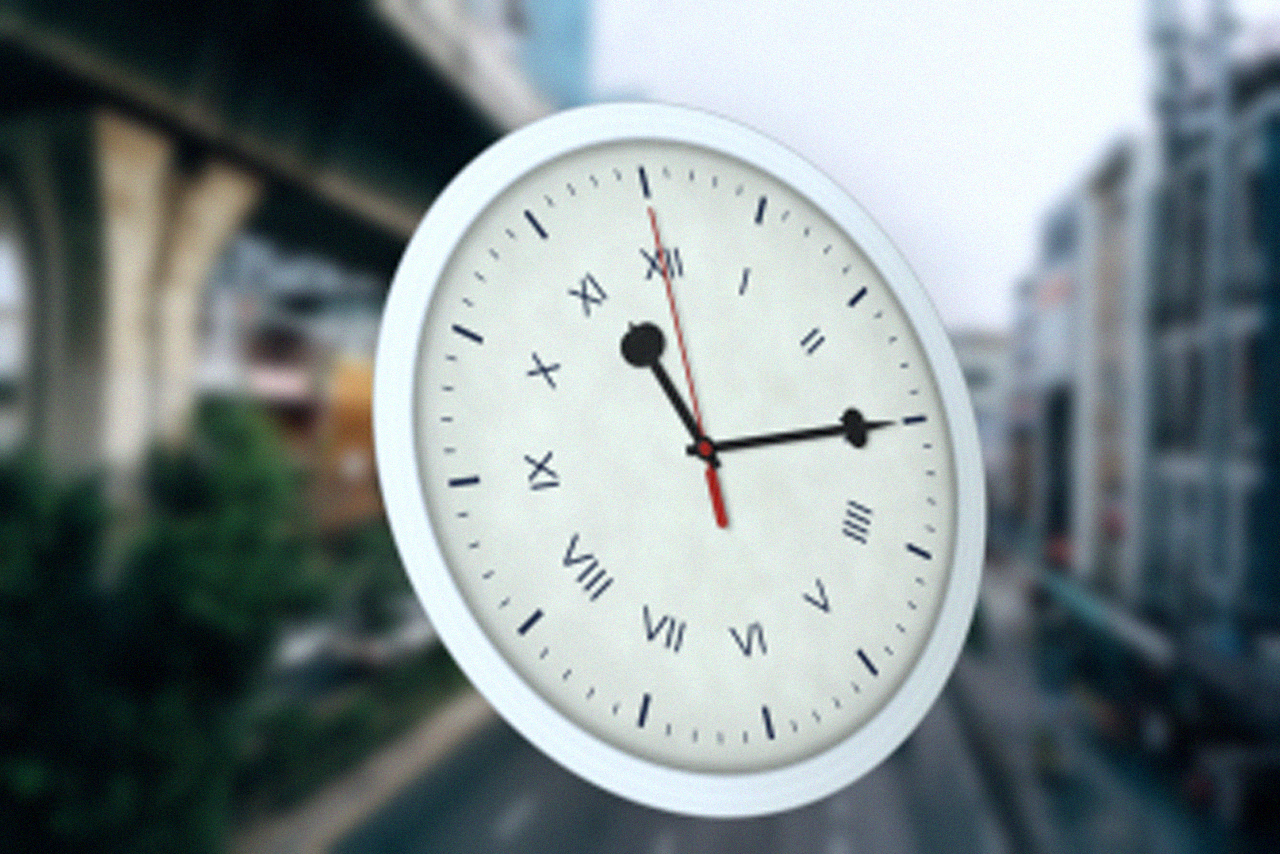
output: 11.15.00
